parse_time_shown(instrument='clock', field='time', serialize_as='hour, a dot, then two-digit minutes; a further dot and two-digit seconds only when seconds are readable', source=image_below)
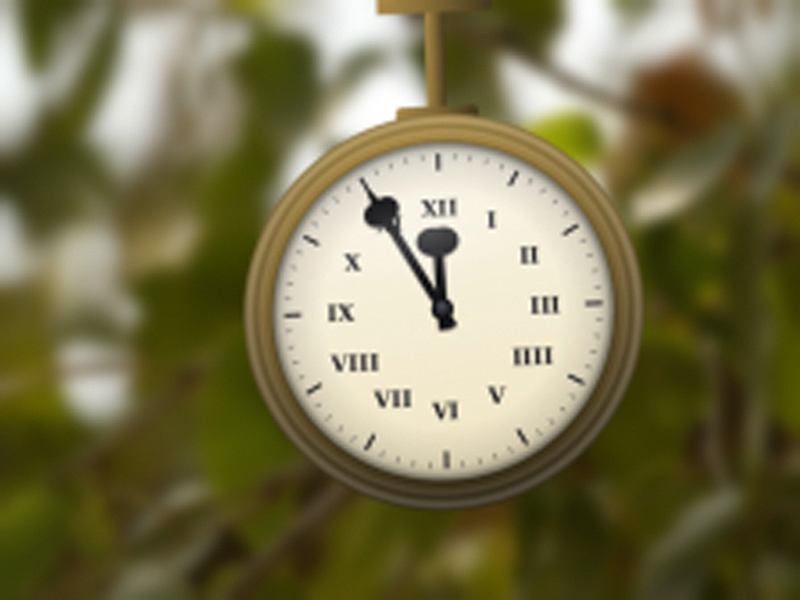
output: 11.55
